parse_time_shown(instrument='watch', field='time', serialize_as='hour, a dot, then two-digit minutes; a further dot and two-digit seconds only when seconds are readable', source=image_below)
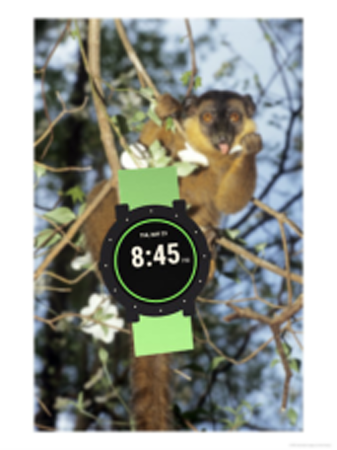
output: 8.45
